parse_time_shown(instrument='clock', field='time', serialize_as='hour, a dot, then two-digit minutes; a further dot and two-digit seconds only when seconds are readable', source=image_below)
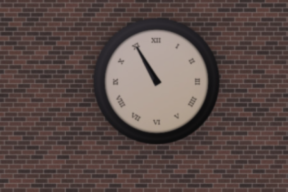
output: 10.55
